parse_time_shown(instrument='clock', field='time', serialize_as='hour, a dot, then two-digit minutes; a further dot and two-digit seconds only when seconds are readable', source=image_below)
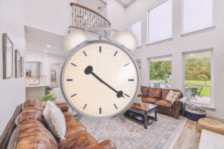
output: 10.21
